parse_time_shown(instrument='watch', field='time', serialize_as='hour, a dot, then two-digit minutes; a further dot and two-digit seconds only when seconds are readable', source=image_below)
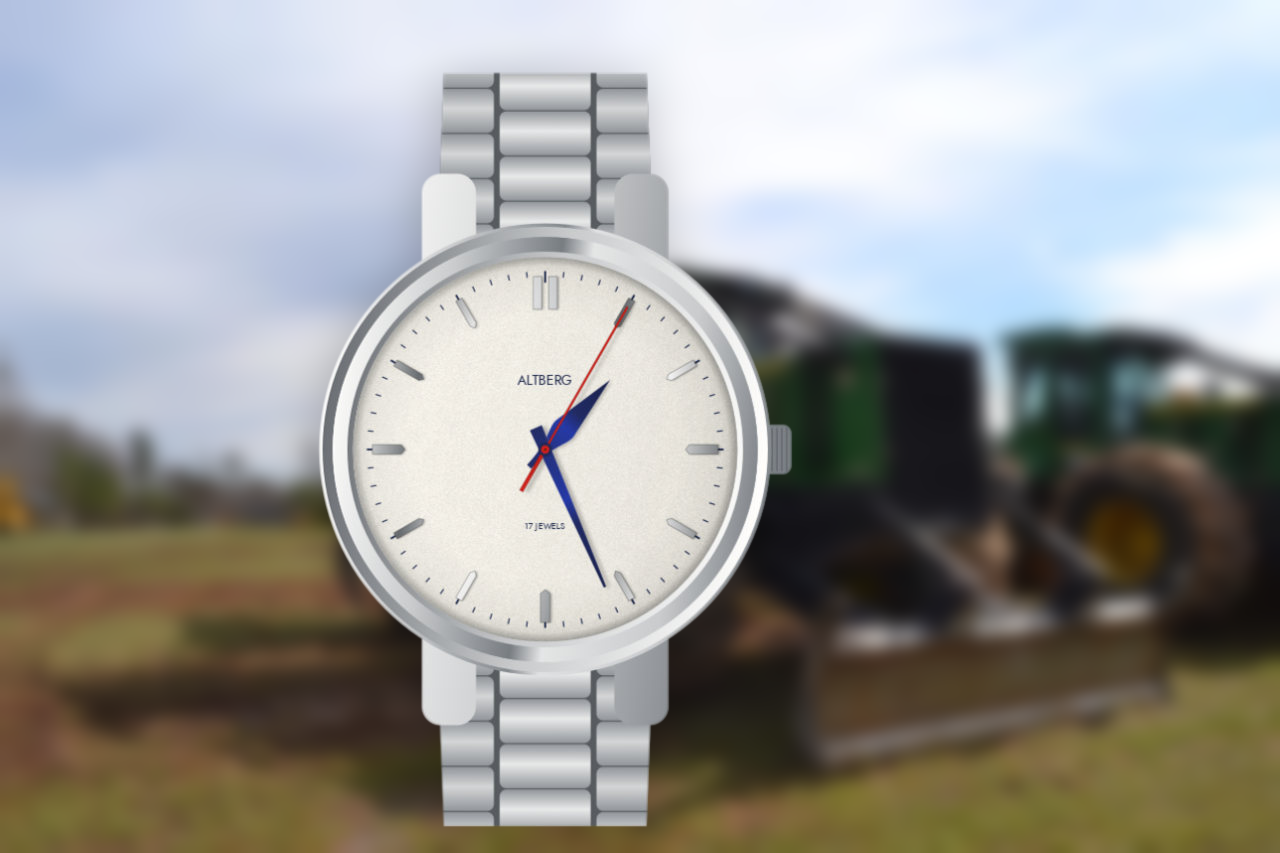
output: 1.26.05
